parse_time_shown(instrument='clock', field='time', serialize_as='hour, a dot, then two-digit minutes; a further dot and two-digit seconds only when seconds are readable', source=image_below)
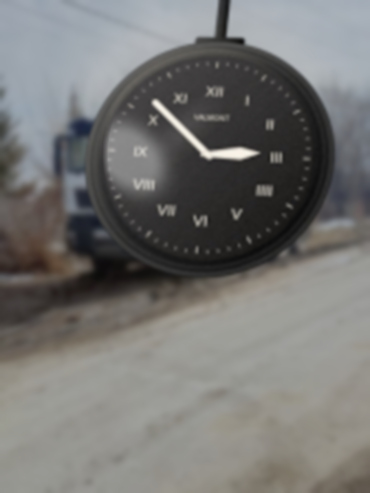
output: 2.52
